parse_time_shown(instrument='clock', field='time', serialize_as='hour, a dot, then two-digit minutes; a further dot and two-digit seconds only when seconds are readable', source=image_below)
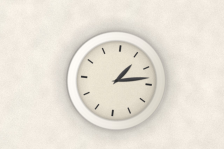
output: 1.13
